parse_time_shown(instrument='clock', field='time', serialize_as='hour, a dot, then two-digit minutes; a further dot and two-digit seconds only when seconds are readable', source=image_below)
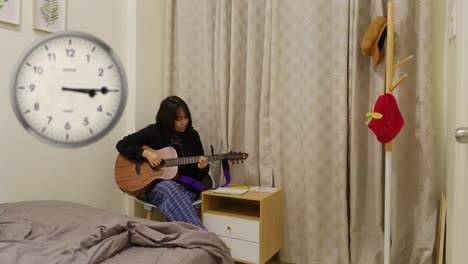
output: 3.15
